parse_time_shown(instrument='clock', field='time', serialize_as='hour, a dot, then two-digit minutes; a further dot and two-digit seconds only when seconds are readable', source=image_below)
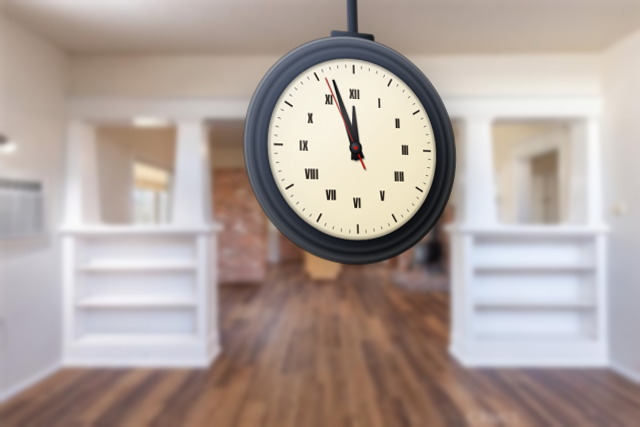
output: 11.56.56
